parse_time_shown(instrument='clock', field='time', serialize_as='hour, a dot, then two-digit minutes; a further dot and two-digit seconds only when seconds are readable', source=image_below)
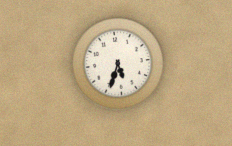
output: 5.34
